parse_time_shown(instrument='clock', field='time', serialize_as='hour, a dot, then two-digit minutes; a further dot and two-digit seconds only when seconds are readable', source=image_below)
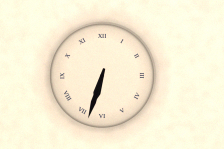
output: 6.33
